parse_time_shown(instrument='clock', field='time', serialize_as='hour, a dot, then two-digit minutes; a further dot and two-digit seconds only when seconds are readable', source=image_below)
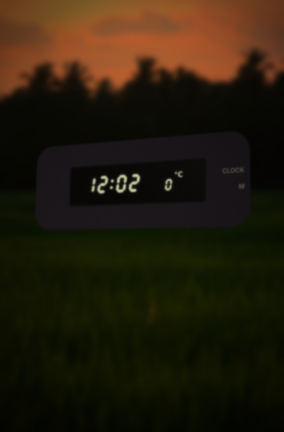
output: 12.02
